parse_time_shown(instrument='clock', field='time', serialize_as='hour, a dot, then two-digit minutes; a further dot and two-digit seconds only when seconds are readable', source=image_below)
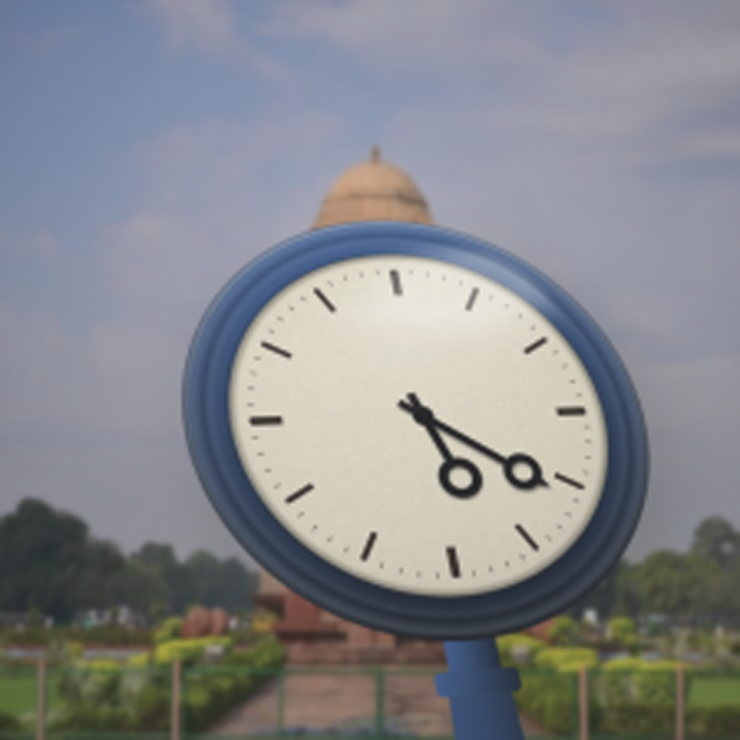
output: 5.21
